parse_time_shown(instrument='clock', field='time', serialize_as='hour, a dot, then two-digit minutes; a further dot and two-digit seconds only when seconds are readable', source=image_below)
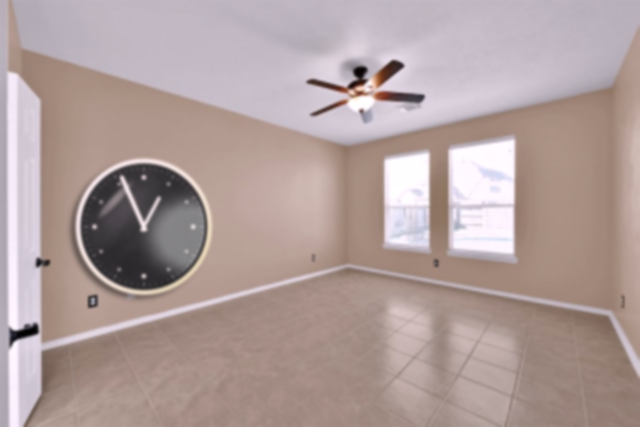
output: 12.56
